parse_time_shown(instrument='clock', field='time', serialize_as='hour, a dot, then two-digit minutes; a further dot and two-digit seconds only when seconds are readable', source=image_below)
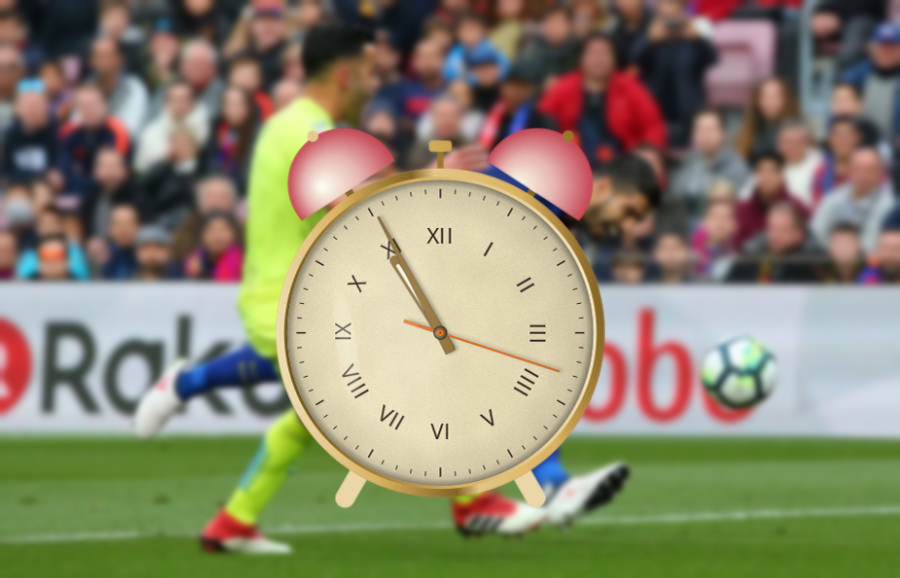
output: 10.55.18
